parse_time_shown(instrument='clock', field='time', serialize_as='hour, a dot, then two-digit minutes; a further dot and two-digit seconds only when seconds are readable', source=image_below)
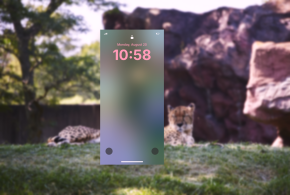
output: 10.58
